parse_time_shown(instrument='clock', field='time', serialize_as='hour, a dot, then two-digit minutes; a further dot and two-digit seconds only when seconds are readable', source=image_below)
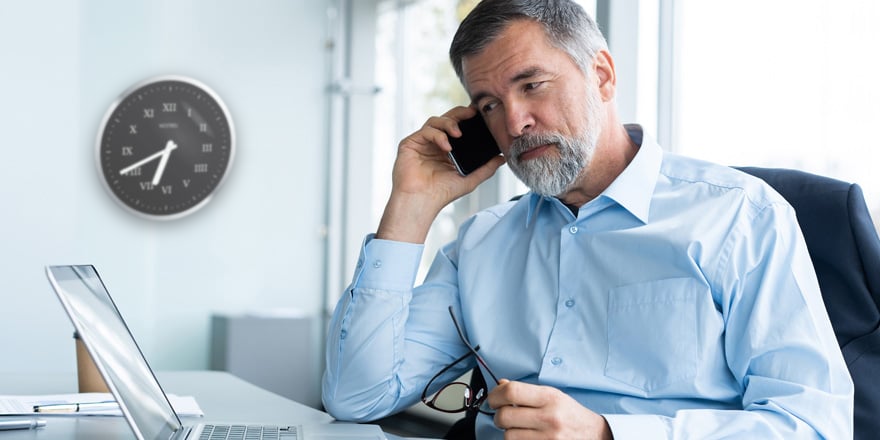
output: 6.41
